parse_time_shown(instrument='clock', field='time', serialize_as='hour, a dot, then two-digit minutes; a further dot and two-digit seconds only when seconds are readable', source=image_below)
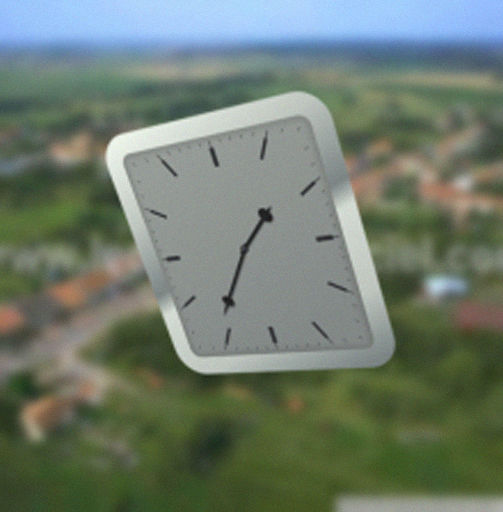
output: 1.36
